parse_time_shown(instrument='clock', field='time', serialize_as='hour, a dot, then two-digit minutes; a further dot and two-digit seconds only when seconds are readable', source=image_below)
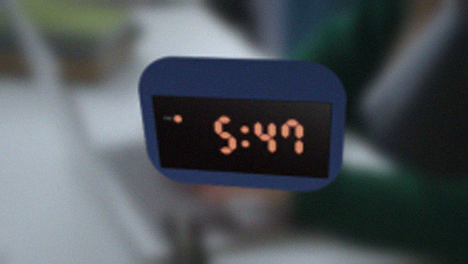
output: 5.47
